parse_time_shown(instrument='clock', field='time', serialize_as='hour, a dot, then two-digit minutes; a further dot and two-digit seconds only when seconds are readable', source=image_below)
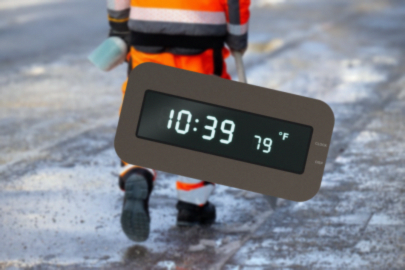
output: 10.39
